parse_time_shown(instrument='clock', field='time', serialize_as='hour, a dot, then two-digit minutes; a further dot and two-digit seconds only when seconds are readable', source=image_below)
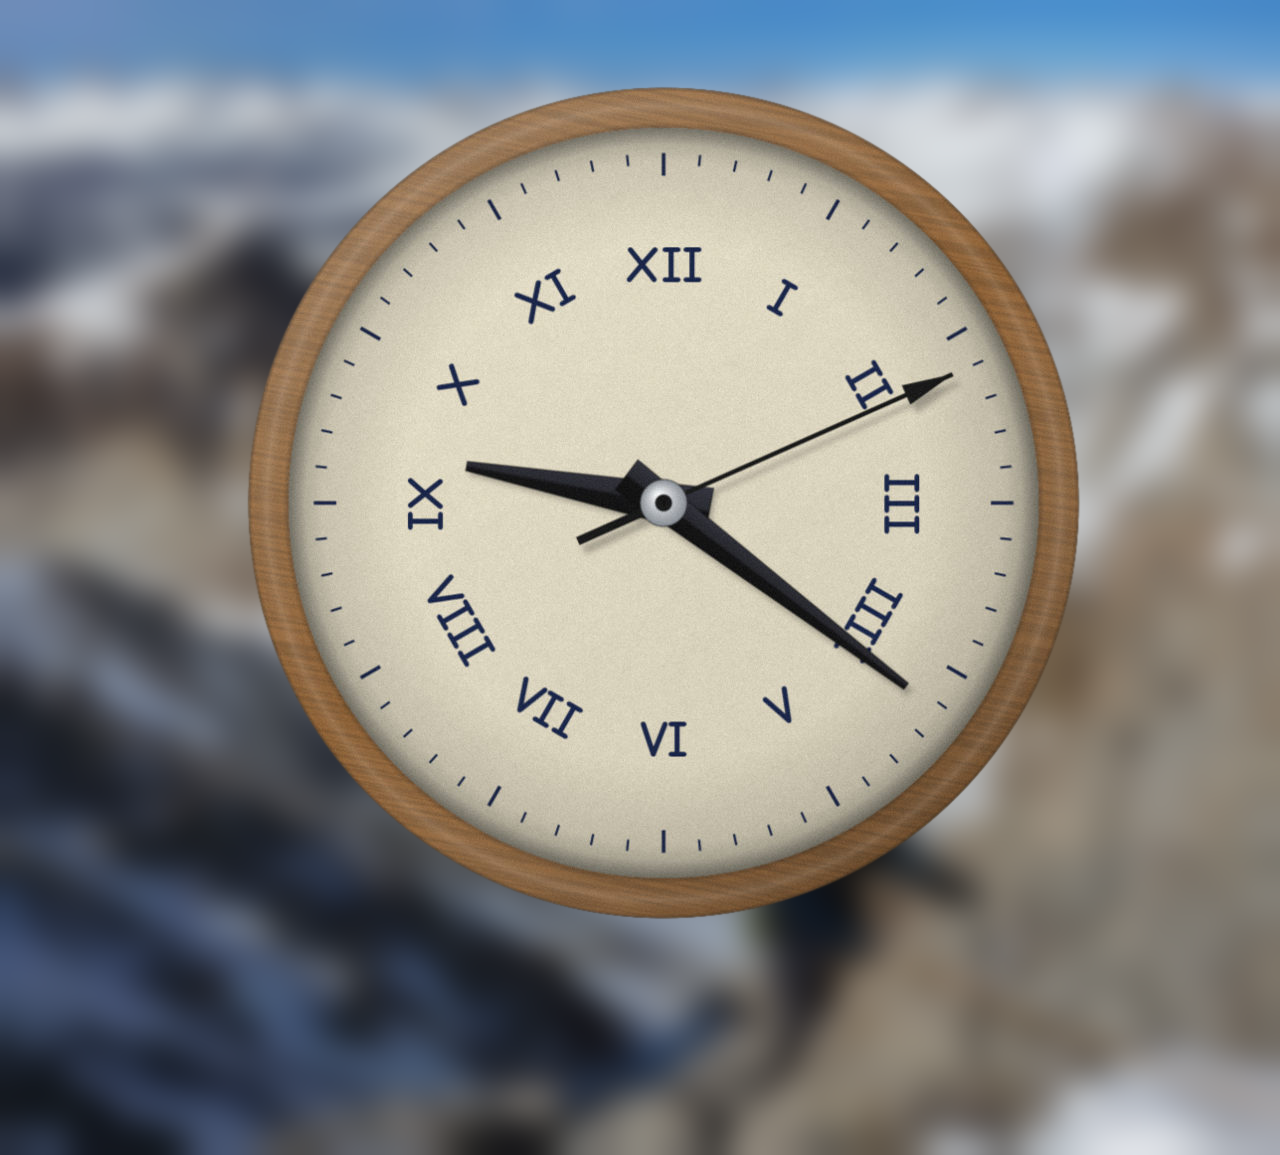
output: 9.21.11
